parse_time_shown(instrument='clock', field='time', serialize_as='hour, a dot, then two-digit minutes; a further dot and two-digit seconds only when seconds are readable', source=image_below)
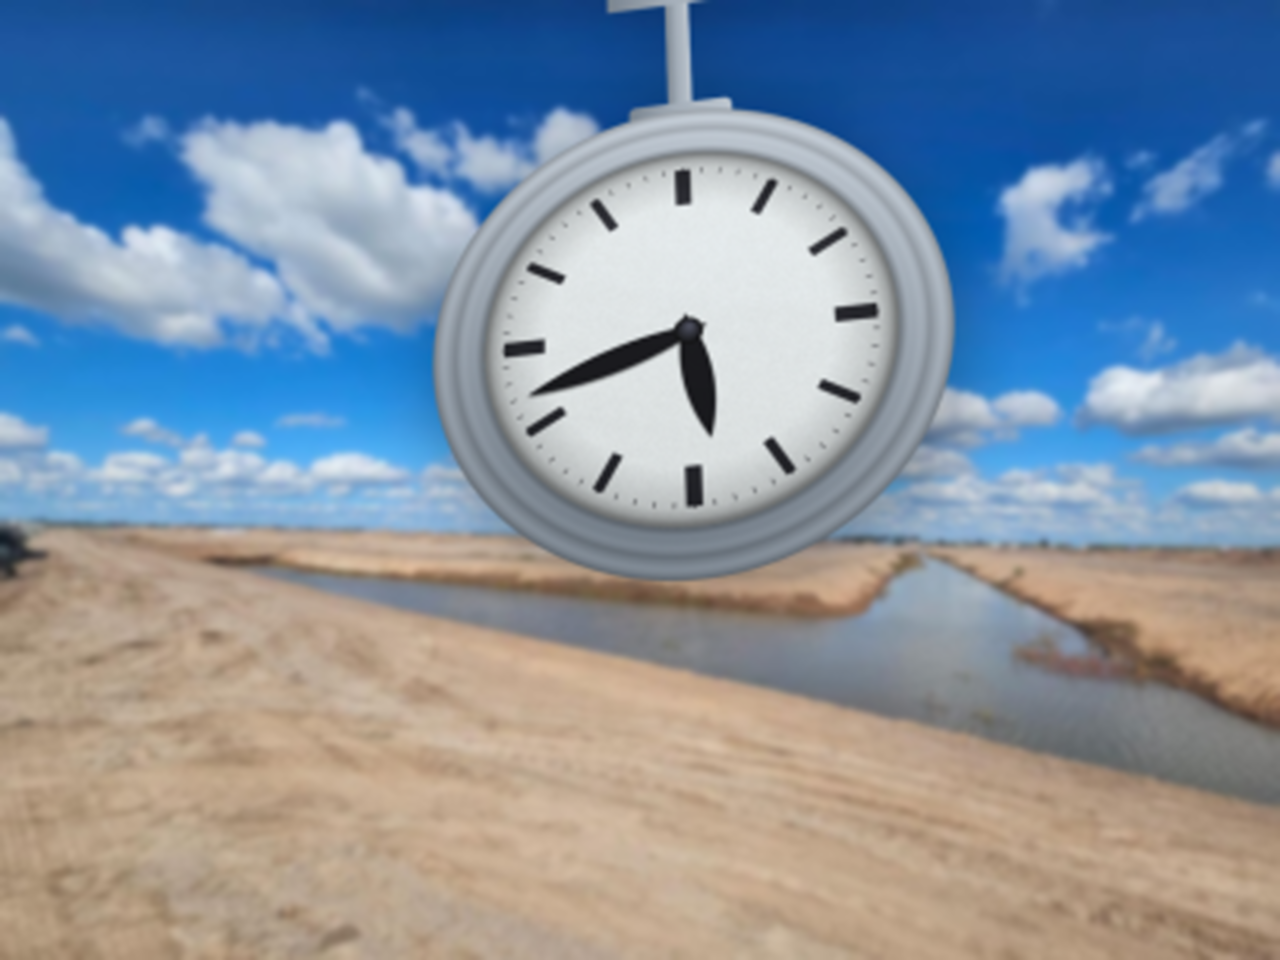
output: 5.42
